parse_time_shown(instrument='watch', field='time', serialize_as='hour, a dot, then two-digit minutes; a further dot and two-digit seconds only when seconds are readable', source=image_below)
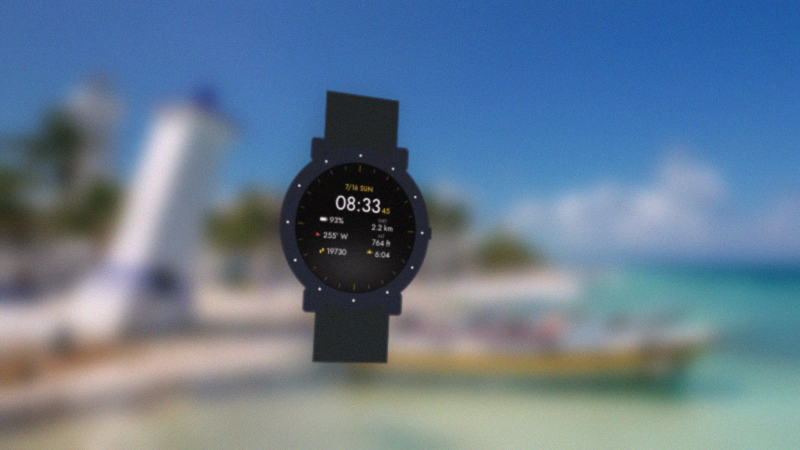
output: 8.33
